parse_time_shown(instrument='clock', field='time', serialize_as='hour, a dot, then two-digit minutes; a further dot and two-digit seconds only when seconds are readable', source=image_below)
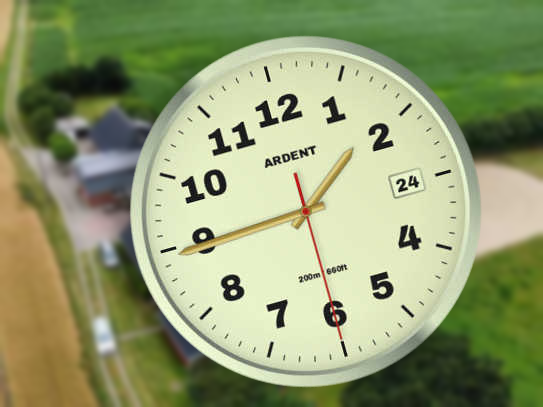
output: 1.44.30
